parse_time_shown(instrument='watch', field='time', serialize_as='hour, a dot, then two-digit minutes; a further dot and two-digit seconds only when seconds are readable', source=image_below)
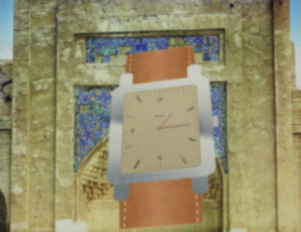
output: 1.15
